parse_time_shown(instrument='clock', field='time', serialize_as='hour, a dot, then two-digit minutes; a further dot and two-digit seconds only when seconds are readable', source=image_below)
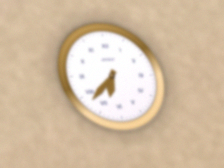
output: 6.38
